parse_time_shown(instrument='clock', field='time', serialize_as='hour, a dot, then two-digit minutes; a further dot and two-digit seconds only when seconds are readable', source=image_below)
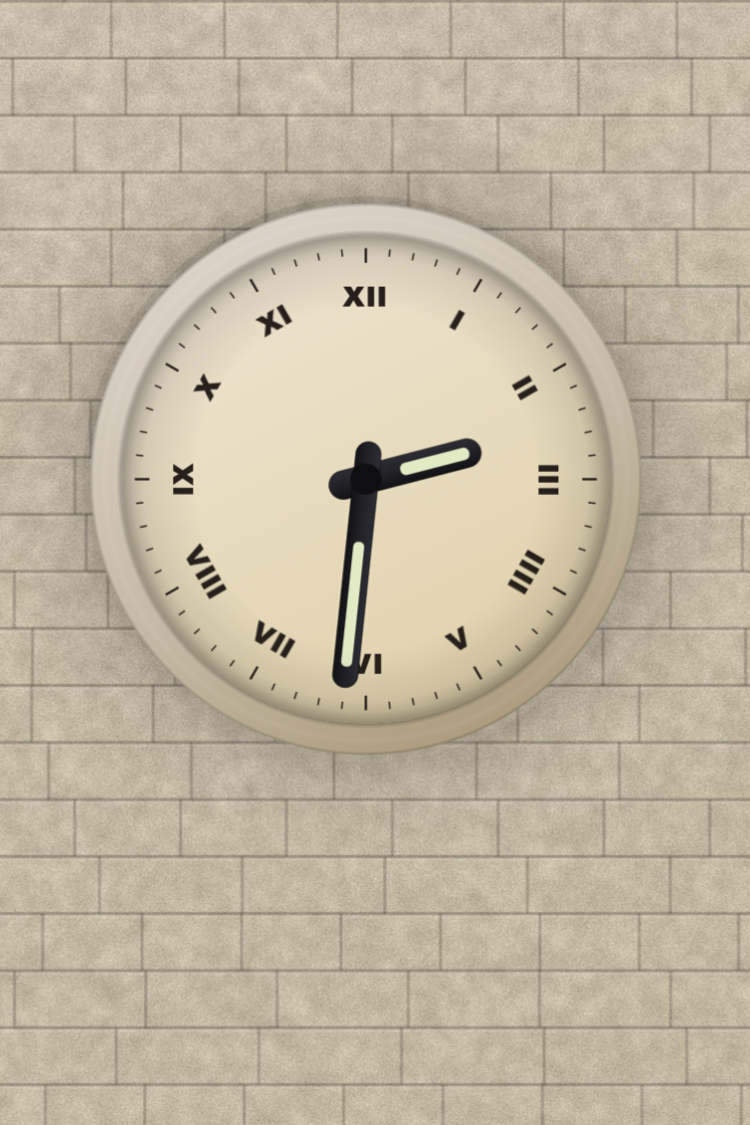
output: 2.31
